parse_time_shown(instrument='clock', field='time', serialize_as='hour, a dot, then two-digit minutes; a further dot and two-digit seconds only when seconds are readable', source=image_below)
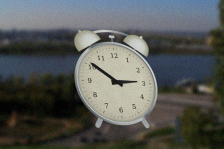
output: 2.51
